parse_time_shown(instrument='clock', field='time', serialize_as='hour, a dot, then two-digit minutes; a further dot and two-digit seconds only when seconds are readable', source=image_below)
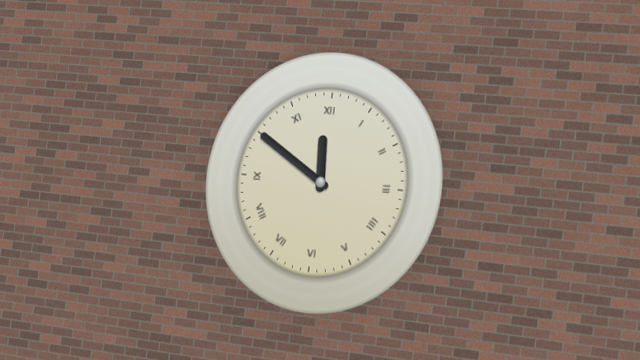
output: 11.50
